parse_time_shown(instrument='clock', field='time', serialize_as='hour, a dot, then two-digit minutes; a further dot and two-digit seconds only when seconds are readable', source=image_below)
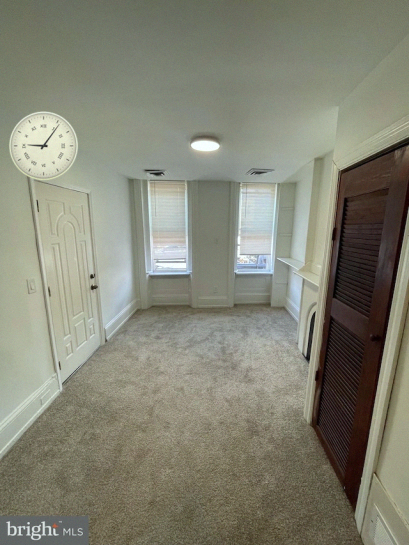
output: 9.06
